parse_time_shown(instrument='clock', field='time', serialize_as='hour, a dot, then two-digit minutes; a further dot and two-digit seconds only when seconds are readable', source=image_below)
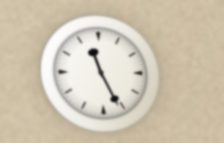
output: 11.26
